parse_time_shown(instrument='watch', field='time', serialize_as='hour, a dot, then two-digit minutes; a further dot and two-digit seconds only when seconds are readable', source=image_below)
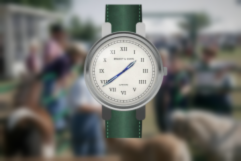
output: 1.39
